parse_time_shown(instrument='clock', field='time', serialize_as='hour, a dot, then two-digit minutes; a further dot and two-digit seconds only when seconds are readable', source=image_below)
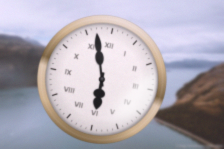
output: 5.57
